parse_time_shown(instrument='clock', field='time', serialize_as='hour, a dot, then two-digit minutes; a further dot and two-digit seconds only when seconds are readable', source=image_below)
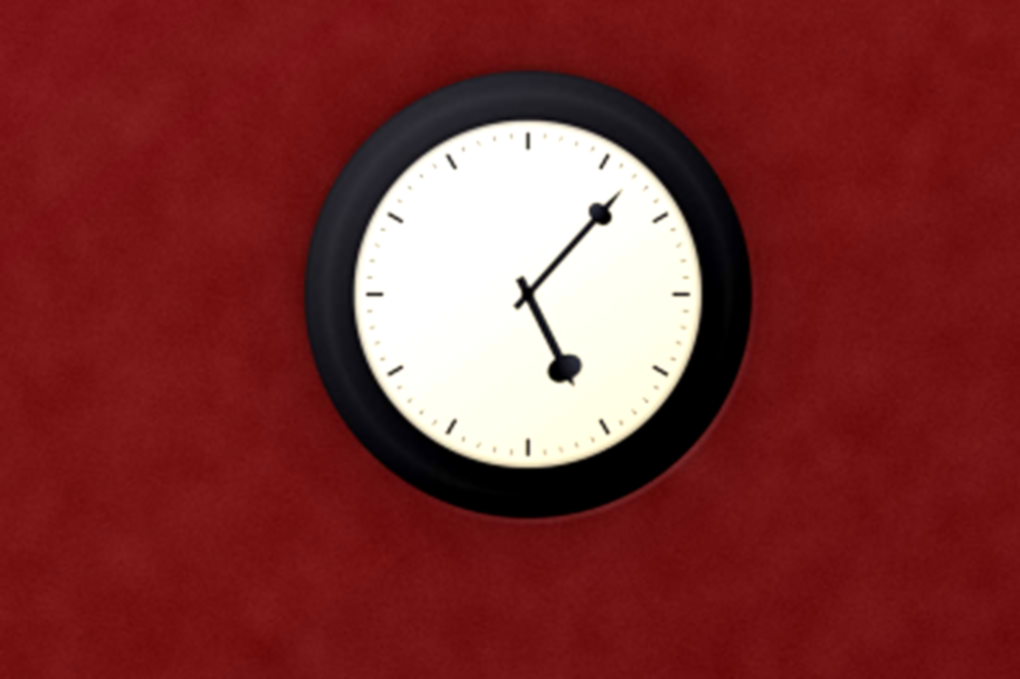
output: 5.07
